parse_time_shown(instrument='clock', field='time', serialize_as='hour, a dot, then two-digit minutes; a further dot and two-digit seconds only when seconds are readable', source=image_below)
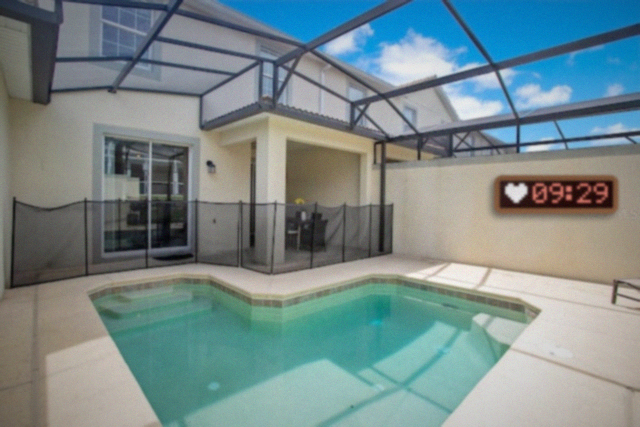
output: 9.29
